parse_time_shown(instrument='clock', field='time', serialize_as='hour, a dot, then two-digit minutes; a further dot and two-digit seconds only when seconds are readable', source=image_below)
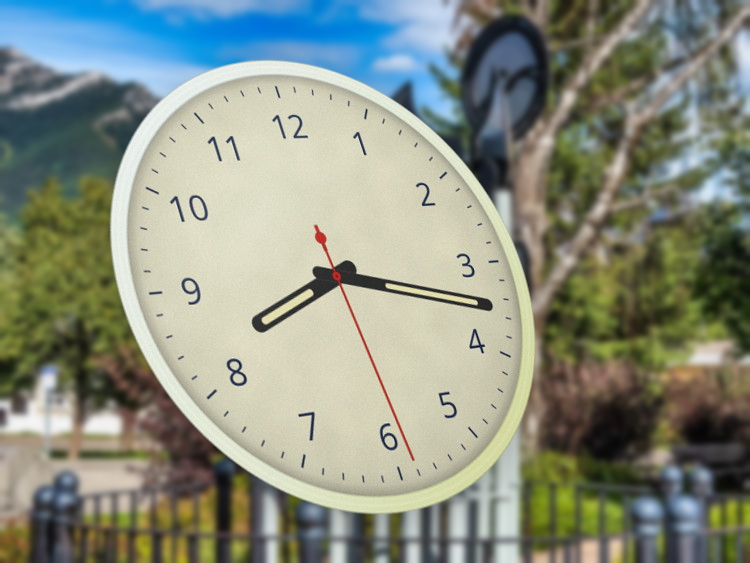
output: 8.17.29
